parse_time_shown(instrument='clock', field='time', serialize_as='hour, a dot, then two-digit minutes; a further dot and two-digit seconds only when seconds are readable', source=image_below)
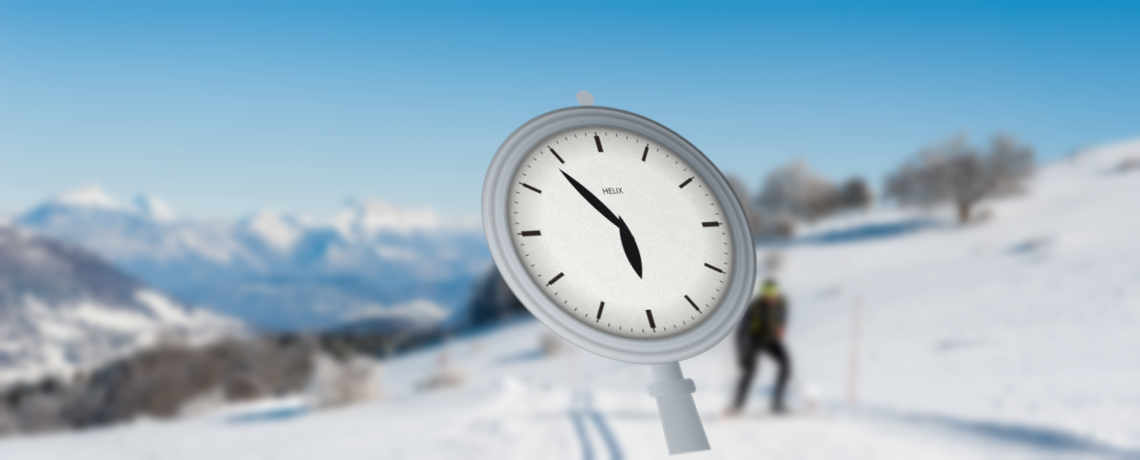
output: 5.54
